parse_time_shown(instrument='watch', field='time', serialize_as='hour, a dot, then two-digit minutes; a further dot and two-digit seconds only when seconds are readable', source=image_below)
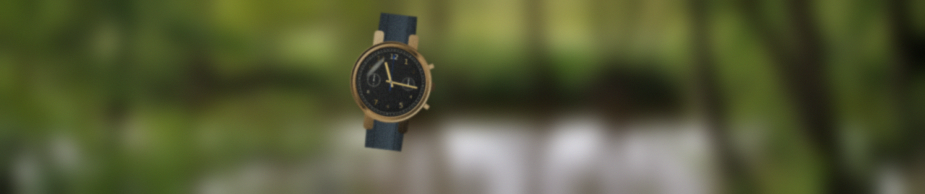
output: 11.16
